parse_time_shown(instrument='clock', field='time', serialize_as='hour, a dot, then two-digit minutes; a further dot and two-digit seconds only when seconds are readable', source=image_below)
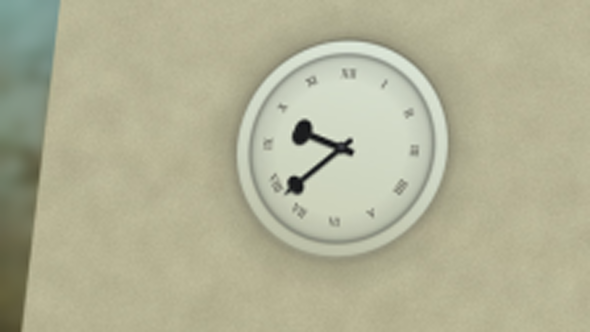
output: 9.38
